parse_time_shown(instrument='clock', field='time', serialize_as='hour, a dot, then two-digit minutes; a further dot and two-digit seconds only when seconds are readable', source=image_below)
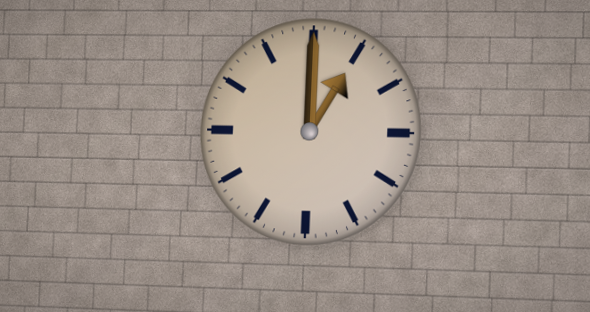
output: 1.00
